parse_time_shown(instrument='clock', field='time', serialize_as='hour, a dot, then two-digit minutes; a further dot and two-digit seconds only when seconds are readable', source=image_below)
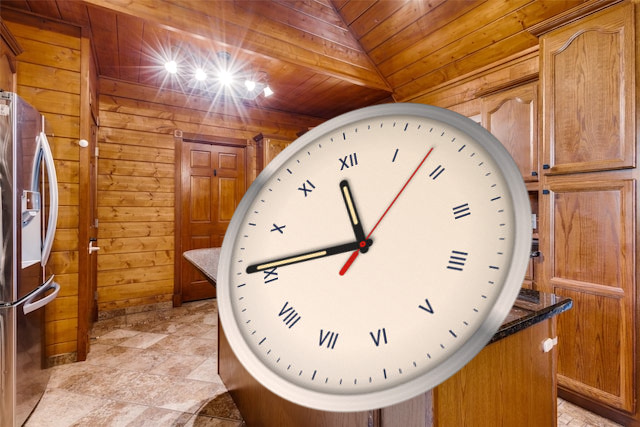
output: 11.46.08
